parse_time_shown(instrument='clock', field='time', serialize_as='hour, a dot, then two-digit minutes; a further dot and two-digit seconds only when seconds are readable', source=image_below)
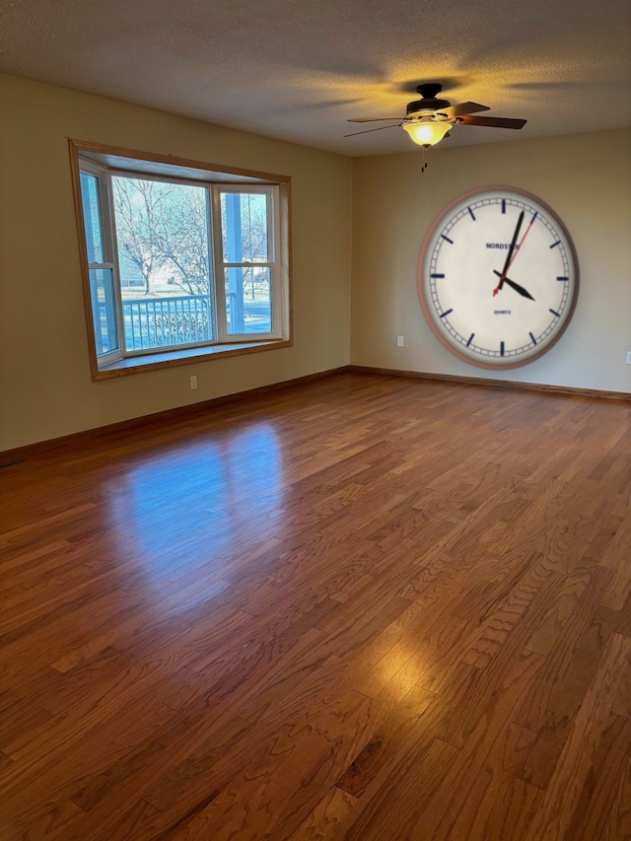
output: 4.03.05
